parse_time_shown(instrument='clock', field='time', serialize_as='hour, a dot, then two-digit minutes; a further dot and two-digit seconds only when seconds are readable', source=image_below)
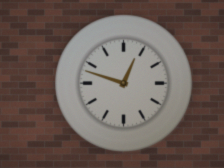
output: 12.48
